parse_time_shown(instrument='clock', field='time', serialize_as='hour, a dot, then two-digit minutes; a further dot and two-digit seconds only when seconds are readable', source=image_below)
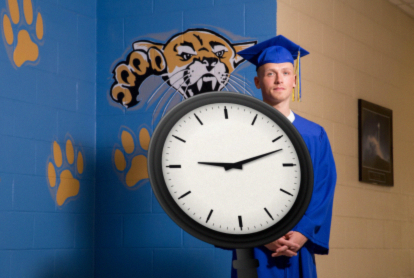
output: 9.12
